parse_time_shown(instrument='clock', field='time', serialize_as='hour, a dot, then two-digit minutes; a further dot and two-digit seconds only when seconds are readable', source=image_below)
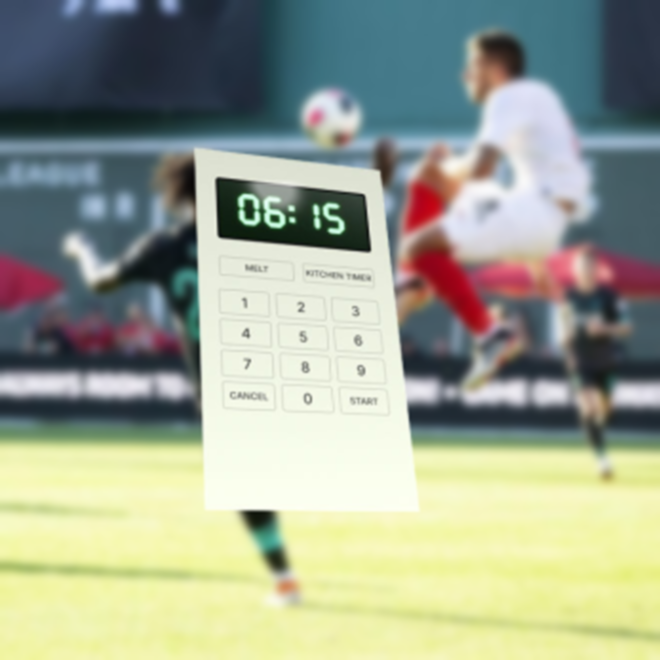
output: 6.15
